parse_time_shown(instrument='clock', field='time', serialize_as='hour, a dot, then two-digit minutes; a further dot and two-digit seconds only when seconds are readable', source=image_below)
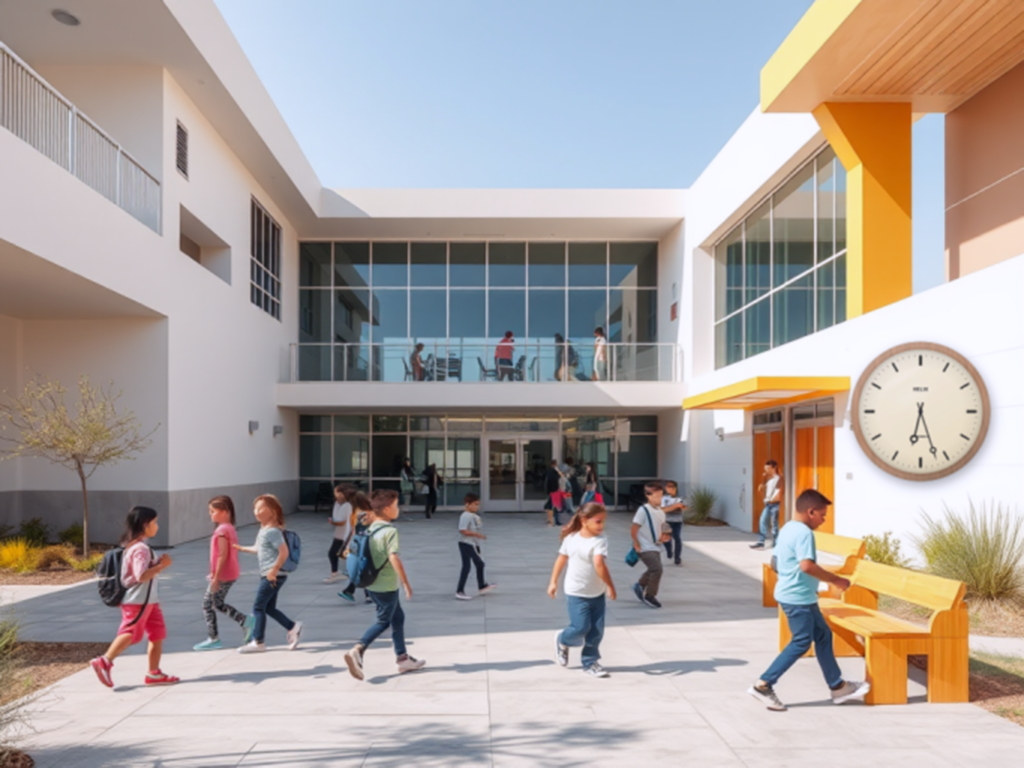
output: 6.27
